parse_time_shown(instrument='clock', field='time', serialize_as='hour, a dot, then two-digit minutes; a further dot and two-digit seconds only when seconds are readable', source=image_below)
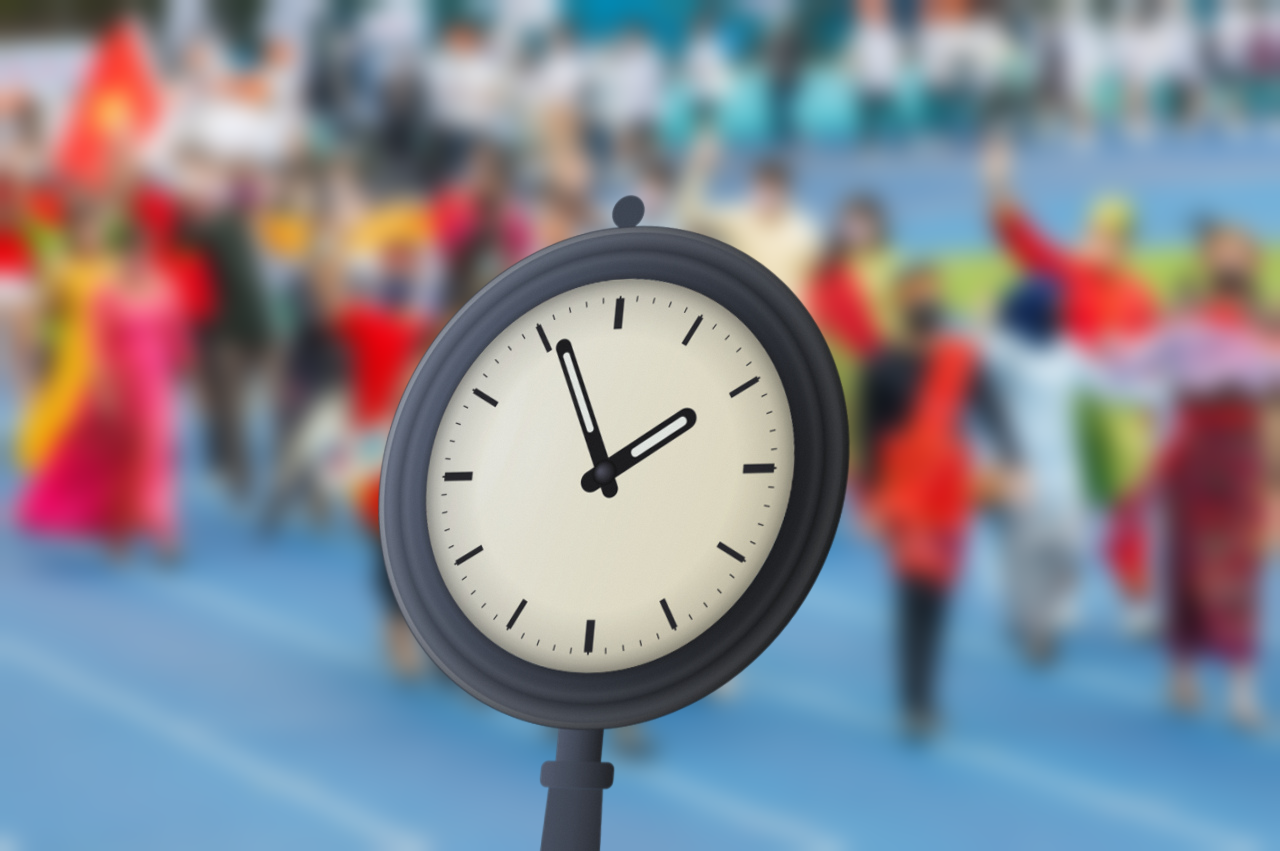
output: 1.56
